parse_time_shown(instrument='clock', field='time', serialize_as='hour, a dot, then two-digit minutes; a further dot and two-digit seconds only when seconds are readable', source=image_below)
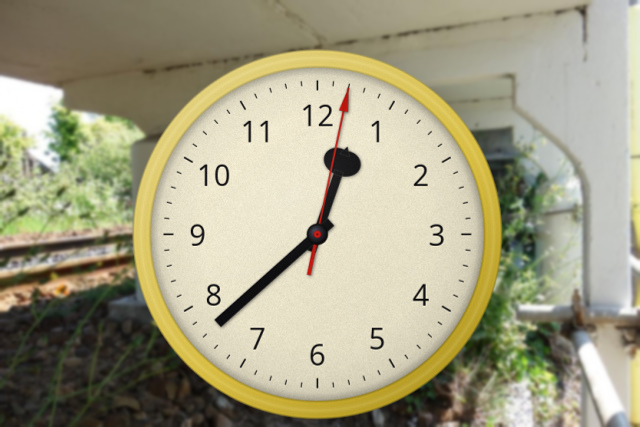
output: 12.38.02
